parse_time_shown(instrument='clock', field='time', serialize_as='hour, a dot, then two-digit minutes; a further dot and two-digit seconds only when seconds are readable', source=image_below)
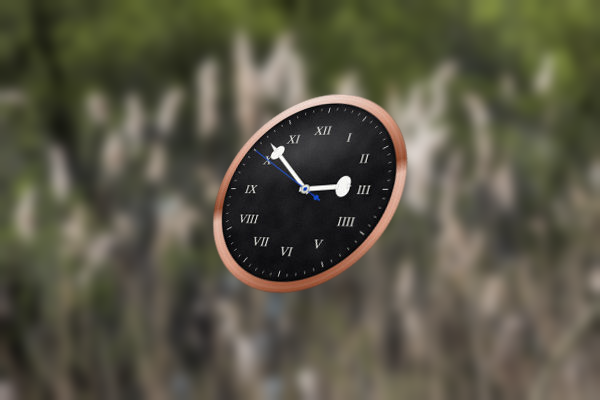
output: 2.51.50
